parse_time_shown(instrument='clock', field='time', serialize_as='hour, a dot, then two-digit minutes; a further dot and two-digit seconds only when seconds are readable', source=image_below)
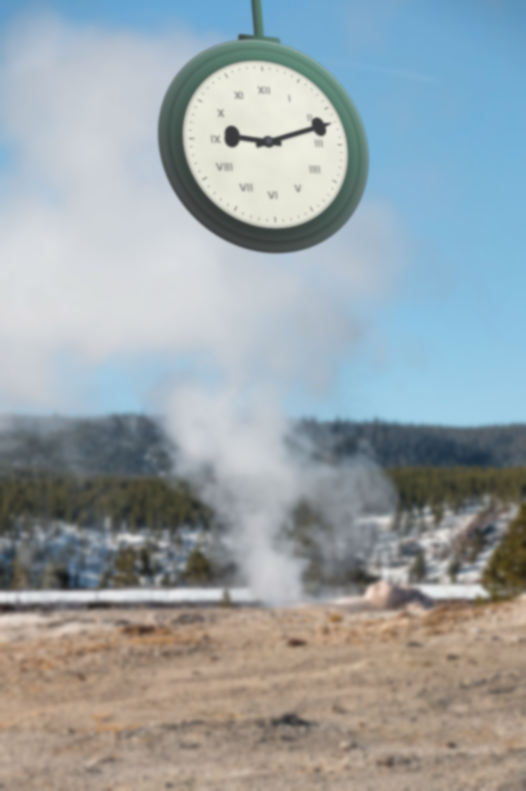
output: 9.12
